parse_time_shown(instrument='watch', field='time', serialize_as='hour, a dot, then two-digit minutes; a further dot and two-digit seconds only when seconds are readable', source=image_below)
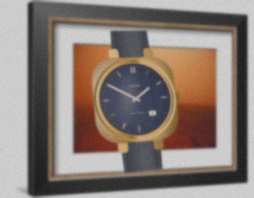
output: 1.50
